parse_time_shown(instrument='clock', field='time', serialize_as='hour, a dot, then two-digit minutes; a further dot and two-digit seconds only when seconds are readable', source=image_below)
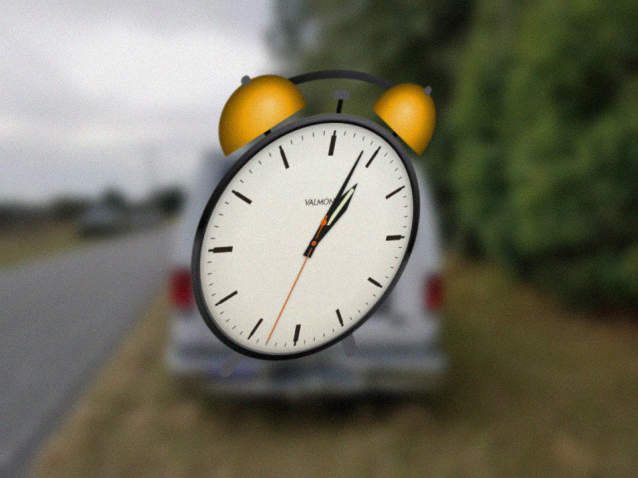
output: 1.03.33
